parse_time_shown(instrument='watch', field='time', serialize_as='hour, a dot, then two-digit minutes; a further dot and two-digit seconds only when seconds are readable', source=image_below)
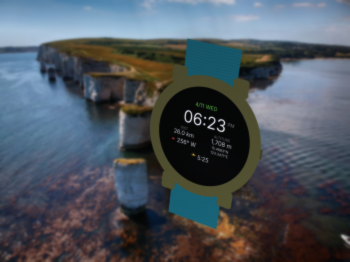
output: 6.23
